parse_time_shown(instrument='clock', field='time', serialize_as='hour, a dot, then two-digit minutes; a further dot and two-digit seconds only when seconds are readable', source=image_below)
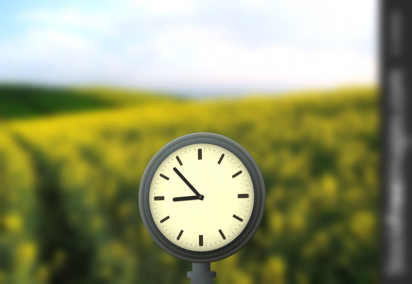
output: 8.53
